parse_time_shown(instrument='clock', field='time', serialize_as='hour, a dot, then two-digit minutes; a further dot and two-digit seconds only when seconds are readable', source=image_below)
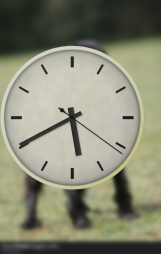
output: 5.40.21
